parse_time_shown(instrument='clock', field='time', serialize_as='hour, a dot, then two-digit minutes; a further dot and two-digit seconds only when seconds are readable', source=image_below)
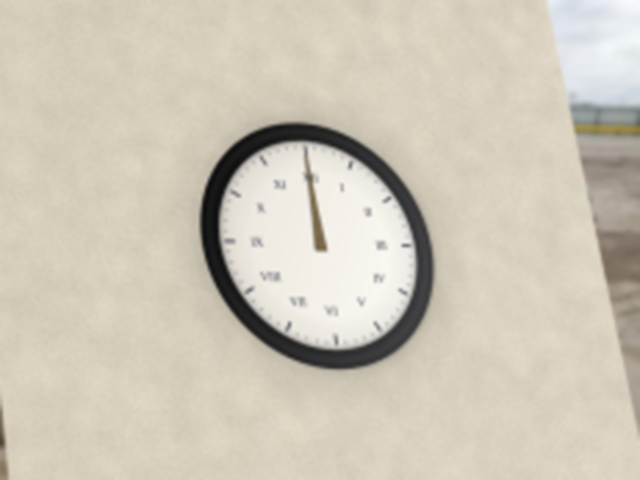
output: 12.00
